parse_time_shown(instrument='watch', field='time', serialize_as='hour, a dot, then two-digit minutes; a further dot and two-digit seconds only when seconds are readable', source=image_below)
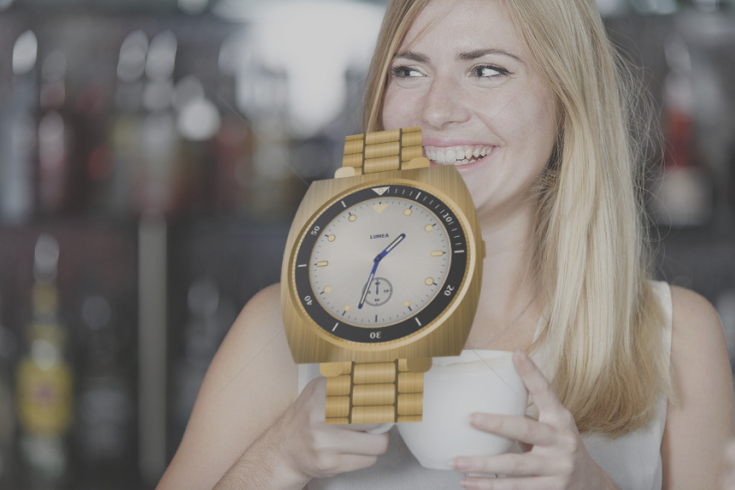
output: 1.33
